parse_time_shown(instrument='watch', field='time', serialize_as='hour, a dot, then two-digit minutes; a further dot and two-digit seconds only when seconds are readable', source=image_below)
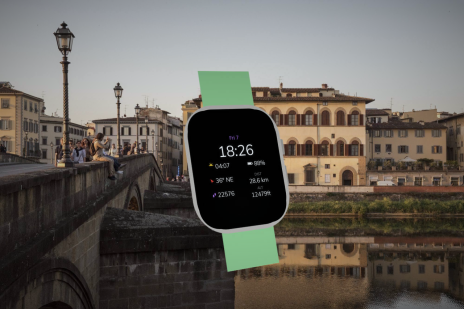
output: 18.26
